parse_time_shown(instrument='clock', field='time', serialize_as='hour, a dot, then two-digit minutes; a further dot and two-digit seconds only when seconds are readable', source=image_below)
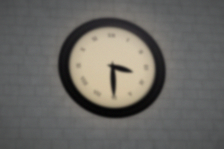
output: 3.30
